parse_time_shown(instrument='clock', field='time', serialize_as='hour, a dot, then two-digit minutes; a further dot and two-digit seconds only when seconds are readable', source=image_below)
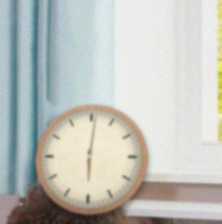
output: 6.01
